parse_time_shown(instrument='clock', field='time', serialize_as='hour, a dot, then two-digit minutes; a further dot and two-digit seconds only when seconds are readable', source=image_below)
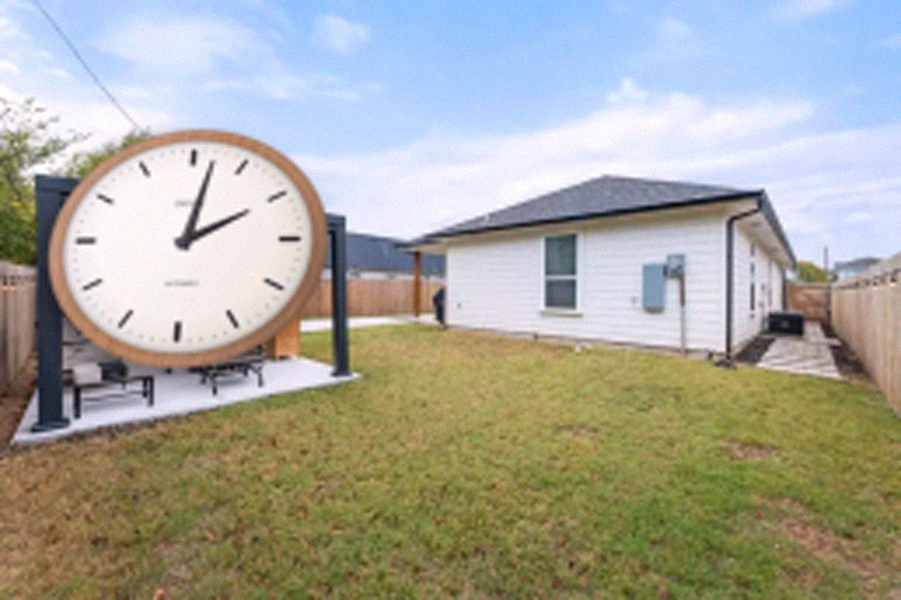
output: 2.02
